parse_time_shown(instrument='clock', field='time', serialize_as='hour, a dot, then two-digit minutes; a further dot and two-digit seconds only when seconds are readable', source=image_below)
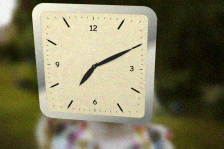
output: 7.10
